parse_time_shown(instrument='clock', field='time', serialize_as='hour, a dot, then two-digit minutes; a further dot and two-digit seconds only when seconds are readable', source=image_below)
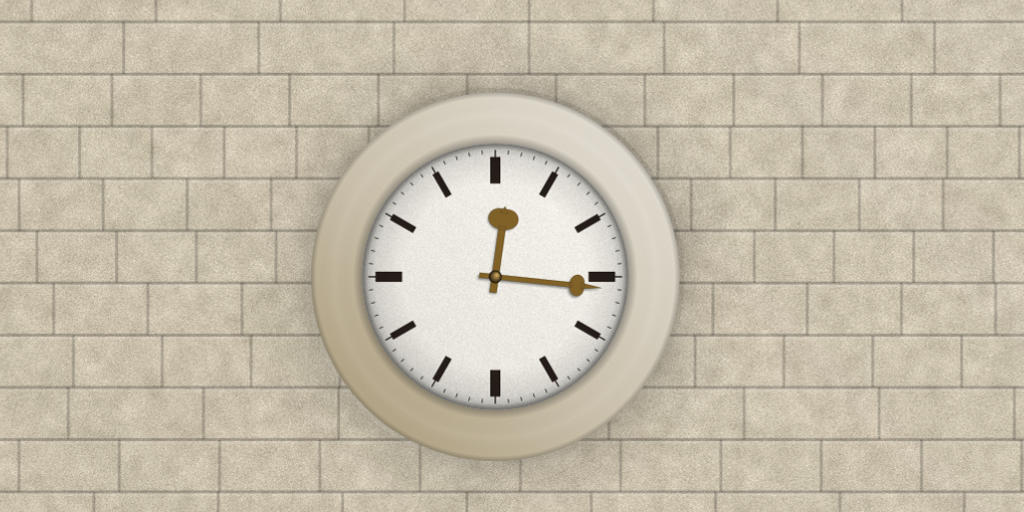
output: 12.16
